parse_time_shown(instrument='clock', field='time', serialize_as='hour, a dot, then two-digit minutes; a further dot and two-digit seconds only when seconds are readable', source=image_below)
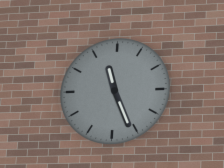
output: 11.26
